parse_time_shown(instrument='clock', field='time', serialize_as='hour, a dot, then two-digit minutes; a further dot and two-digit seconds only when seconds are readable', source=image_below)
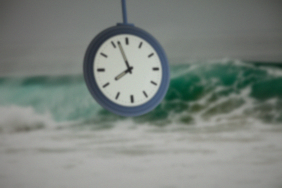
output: 7.57
